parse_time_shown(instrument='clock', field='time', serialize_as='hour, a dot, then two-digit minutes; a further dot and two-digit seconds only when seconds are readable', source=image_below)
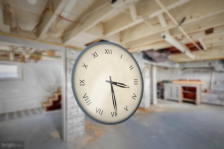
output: 3.29
